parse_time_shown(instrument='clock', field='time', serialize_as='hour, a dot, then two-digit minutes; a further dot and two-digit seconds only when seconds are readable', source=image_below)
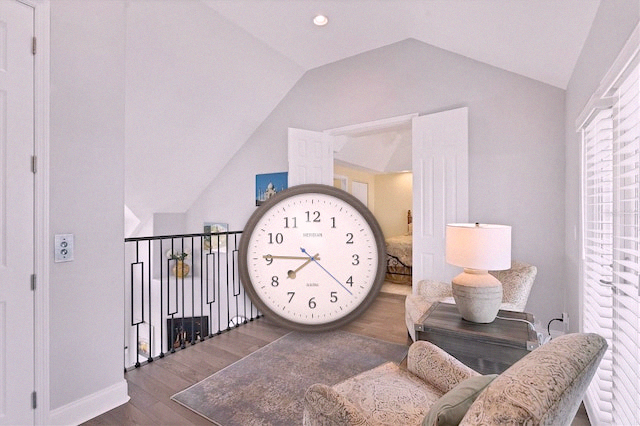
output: 7.45.22
